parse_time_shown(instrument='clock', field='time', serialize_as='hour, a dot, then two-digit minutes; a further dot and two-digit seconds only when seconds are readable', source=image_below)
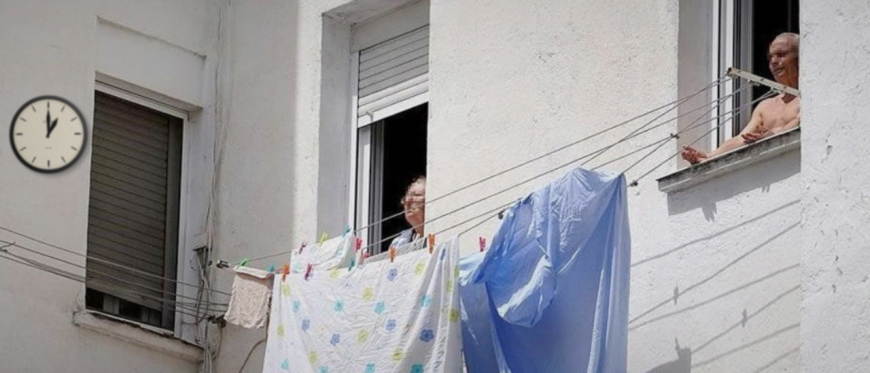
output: 1.00
